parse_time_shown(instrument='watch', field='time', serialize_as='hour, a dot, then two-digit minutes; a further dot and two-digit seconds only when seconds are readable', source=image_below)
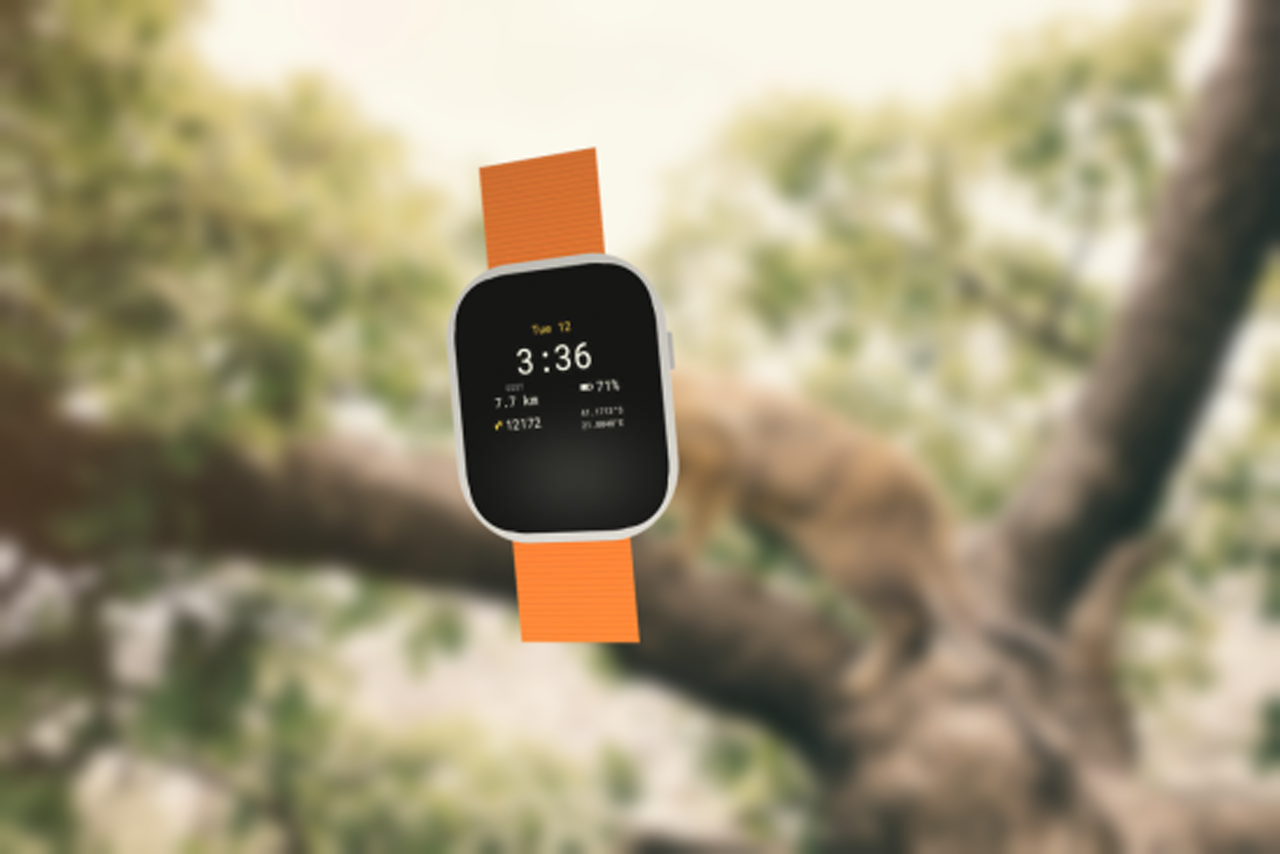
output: 3.36
